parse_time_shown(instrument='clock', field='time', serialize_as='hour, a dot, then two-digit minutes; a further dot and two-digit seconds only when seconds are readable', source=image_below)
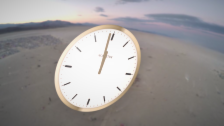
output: 11.59
